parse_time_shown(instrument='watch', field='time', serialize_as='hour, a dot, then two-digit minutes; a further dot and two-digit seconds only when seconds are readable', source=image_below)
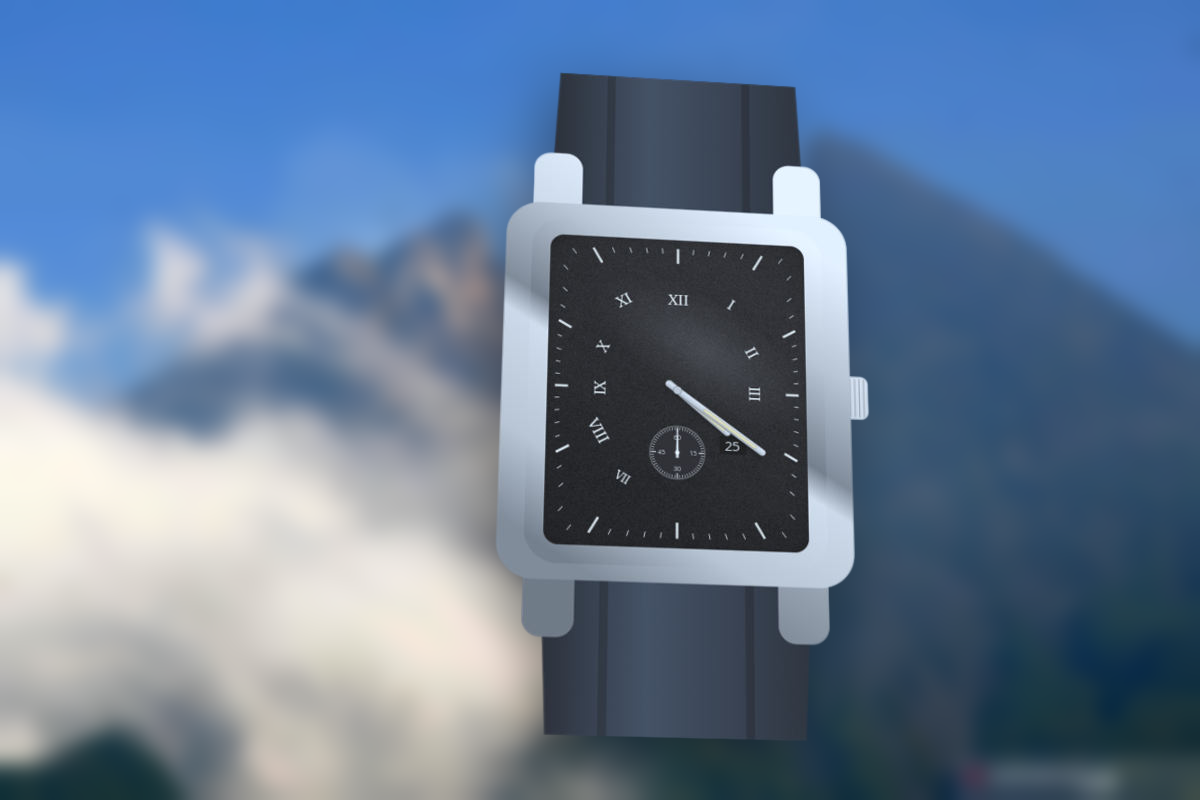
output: 4.21
